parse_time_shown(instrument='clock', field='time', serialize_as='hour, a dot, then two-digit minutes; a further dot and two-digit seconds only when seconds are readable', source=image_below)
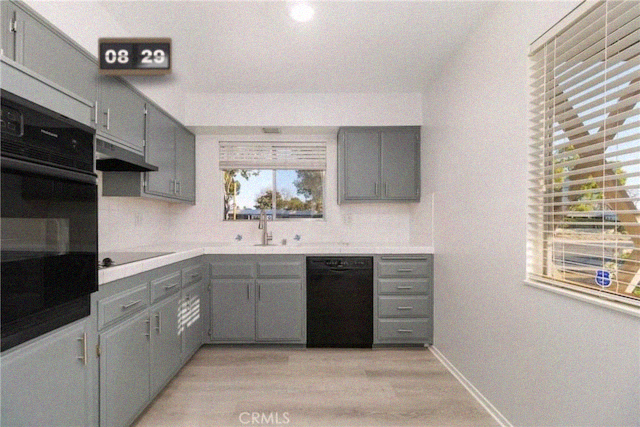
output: 8.29
